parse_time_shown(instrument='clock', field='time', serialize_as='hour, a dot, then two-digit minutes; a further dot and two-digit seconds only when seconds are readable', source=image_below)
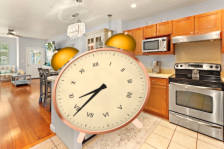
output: 8.39
